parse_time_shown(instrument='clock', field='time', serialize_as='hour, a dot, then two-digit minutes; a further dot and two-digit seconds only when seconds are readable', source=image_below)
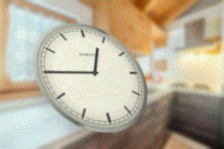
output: 12.45
